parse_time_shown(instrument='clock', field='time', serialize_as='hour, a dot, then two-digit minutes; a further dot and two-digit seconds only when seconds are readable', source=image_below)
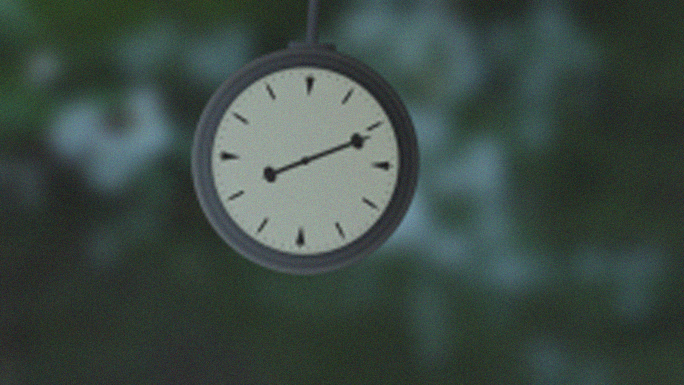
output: 8.11
